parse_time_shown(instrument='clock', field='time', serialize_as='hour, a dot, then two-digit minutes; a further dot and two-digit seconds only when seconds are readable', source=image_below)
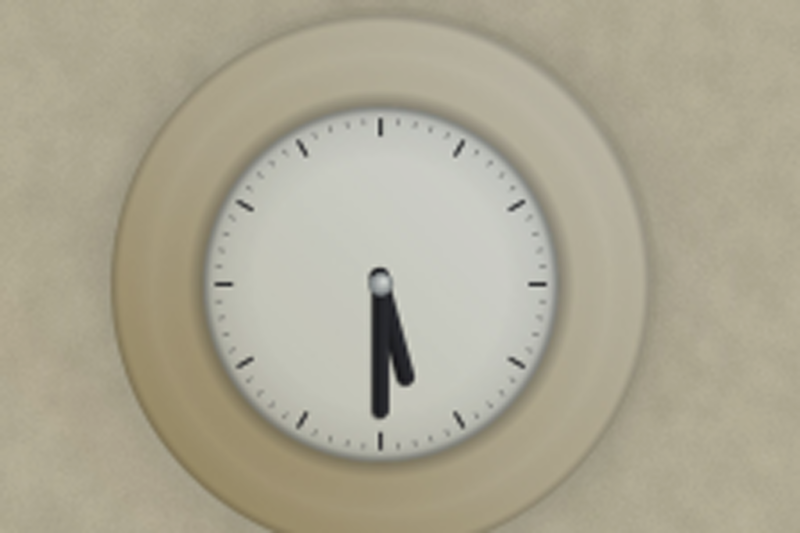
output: 5.30
